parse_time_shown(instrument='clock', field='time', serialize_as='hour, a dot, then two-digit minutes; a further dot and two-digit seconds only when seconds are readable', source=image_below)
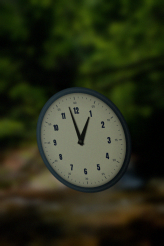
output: 12.58
